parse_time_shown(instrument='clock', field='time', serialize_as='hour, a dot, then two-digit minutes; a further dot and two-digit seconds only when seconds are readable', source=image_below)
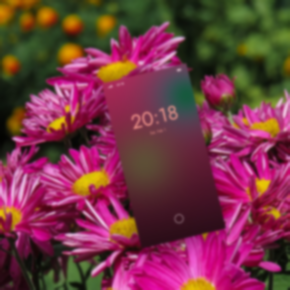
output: 20.18
